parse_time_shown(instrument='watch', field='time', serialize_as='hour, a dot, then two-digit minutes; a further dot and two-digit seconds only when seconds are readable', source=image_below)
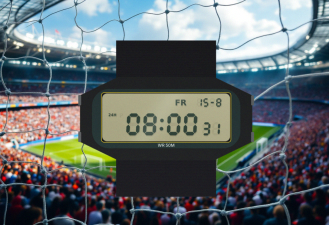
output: 8.00.31
